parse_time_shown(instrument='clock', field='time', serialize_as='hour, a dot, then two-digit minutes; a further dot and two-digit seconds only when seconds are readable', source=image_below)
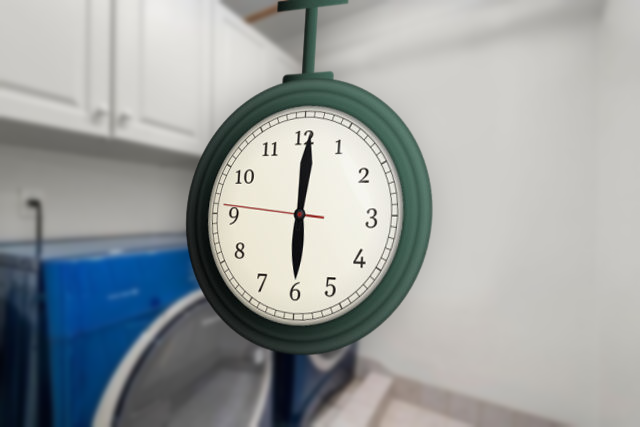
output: 6.00.46
